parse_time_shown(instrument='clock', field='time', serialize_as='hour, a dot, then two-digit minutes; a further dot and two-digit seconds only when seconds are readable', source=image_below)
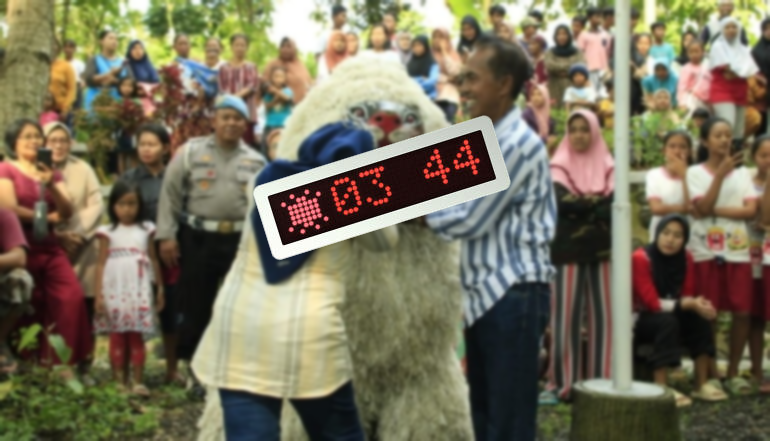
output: 3.44
